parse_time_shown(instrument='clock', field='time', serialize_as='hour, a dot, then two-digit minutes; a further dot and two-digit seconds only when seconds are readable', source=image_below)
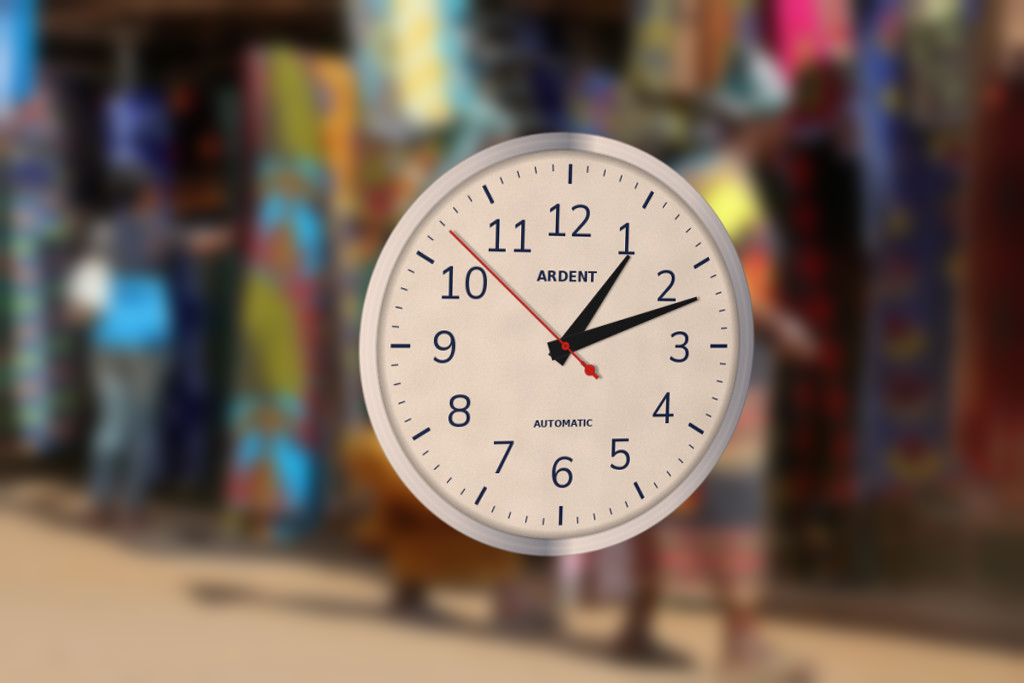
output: 1.11.52
